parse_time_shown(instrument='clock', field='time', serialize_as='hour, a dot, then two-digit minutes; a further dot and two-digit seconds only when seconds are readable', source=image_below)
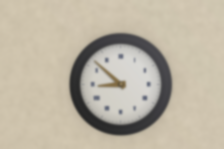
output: 8.52
